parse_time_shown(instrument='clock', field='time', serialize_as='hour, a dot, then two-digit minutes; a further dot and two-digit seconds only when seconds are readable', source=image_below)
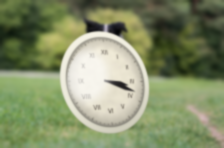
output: 3.18
